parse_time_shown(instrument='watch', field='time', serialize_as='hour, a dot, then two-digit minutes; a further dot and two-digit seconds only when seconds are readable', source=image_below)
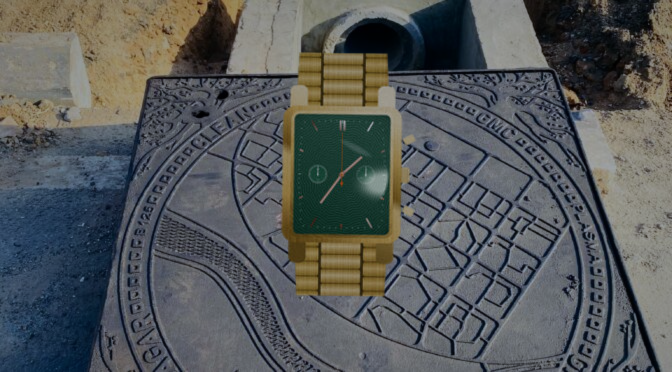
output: 1.36
